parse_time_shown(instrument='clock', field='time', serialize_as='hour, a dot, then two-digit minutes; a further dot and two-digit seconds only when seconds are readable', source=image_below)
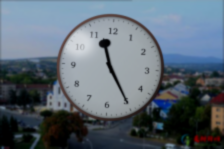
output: 11.25
